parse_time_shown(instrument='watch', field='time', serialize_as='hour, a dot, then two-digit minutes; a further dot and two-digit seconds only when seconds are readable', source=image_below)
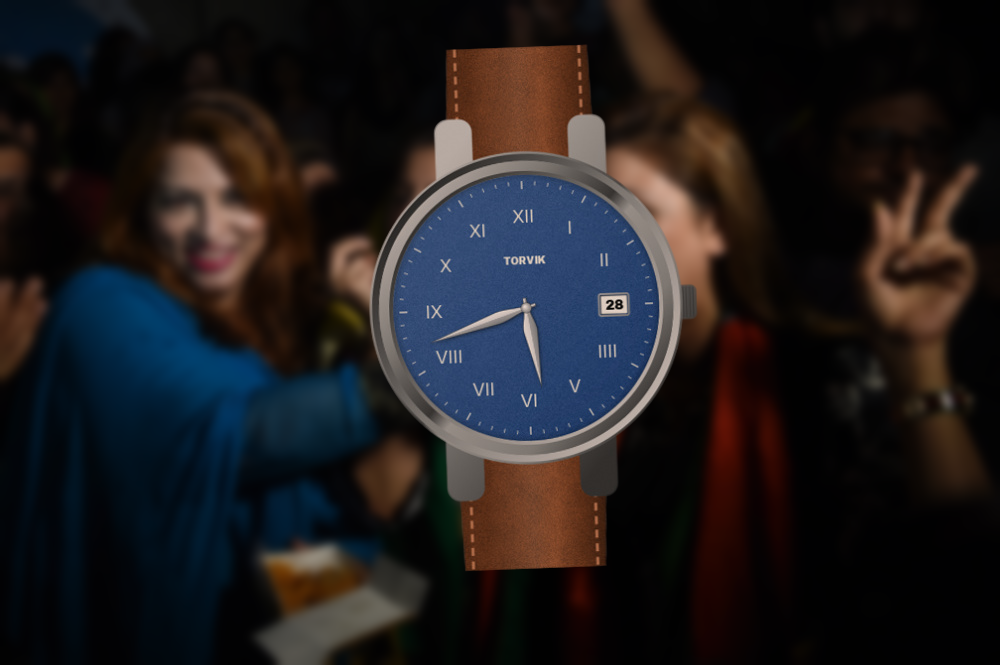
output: 5.42
